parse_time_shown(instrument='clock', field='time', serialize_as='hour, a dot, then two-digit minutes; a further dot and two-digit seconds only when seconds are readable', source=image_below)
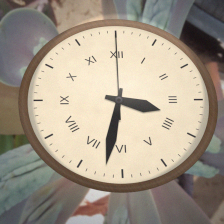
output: 3.32.00
